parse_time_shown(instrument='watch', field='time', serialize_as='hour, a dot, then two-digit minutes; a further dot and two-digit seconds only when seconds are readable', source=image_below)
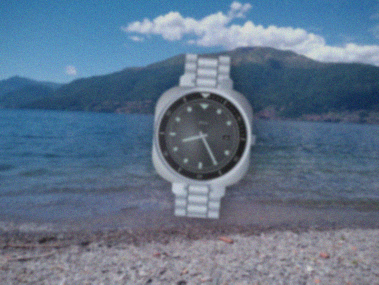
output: 8.25
